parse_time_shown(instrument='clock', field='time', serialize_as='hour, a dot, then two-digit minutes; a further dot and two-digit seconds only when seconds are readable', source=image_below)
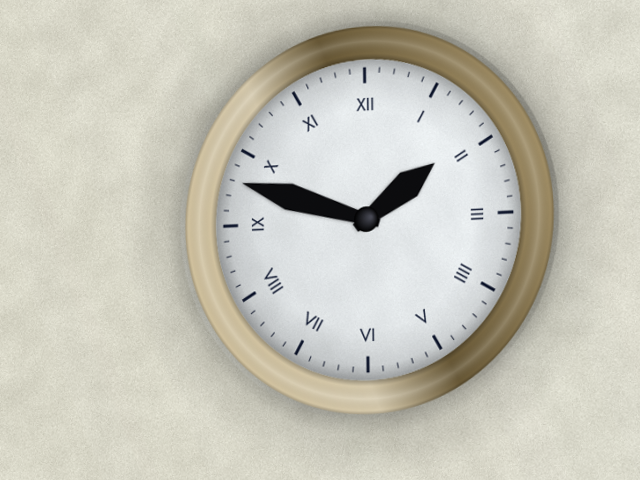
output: 1.48
